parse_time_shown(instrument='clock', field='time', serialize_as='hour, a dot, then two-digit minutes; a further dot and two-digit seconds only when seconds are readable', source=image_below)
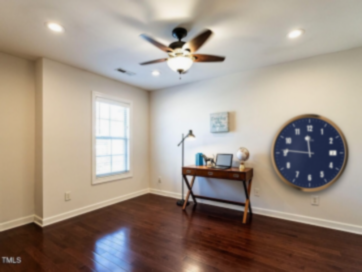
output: 11.46
